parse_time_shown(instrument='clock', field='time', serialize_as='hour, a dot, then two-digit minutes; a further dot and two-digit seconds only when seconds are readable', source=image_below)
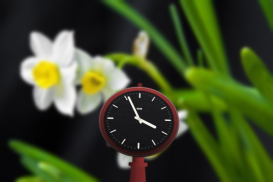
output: 3.56
